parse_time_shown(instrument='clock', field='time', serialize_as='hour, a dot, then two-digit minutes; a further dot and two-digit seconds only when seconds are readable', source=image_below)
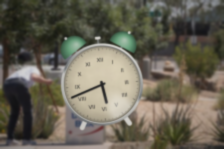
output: 5.42
